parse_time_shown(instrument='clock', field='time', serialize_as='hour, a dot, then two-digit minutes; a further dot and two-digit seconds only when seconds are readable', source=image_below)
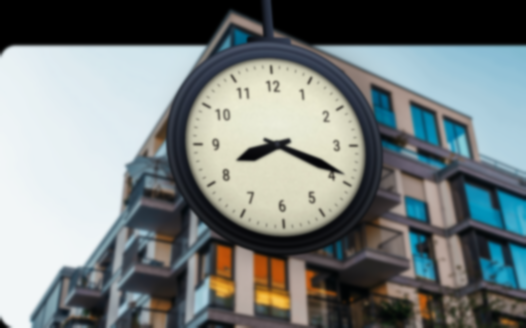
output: 8.19
